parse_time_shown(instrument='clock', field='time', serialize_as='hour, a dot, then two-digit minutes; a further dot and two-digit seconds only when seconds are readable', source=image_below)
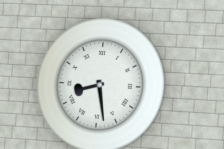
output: 8.28
